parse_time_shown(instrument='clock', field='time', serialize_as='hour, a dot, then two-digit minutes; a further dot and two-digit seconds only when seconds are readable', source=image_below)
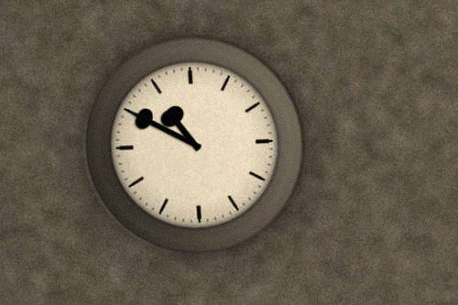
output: 10.50
